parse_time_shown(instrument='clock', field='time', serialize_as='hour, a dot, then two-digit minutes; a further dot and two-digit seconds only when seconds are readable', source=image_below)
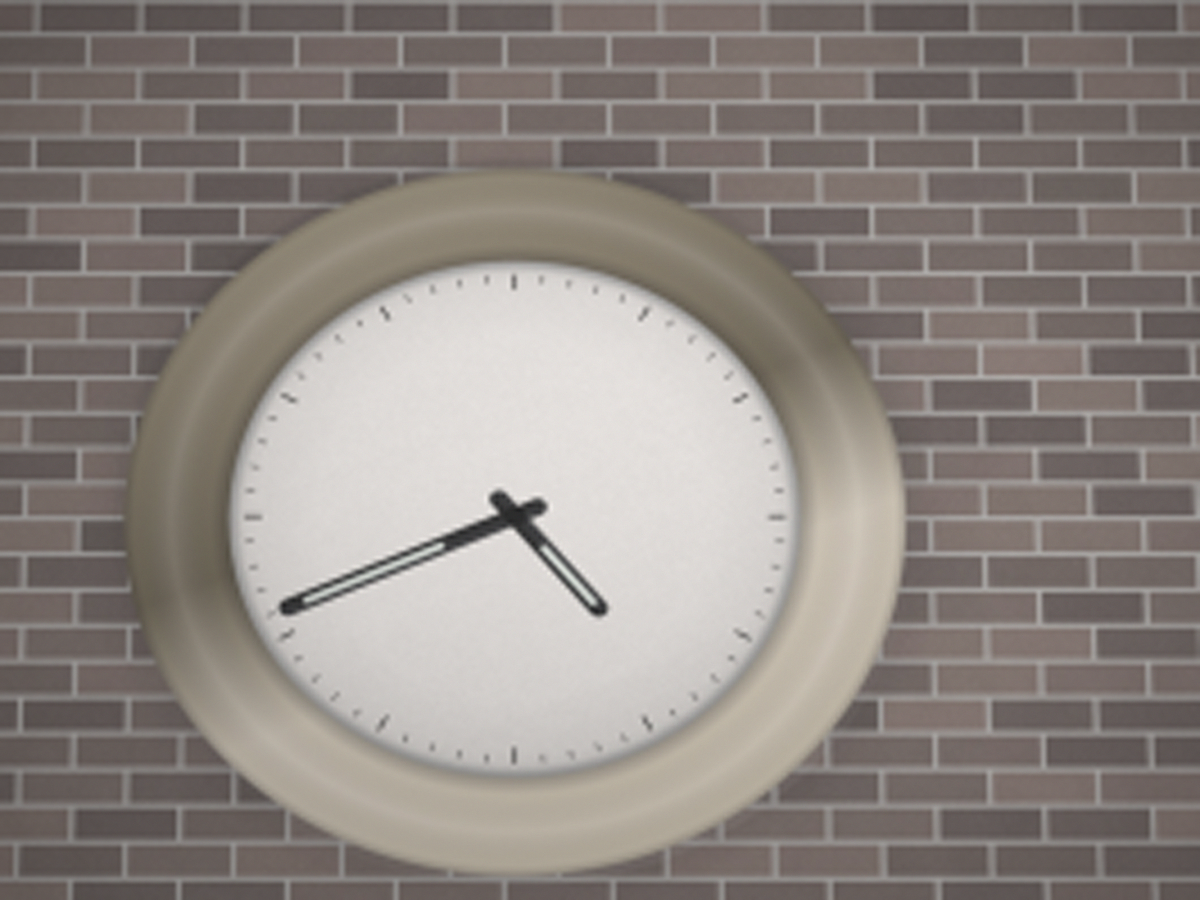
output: 4.41
